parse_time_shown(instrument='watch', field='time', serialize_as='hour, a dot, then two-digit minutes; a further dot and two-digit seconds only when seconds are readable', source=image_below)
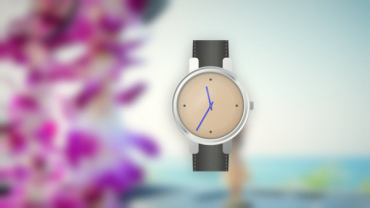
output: 11.35
